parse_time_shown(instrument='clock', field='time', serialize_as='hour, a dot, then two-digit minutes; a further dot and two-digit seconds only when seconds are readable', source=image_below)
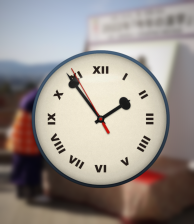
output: 1.53.55
